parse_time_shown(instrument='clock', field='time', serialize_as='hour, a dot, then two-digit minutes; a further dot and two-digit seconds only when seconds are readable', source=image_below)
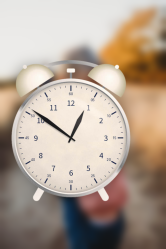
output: 12.51
